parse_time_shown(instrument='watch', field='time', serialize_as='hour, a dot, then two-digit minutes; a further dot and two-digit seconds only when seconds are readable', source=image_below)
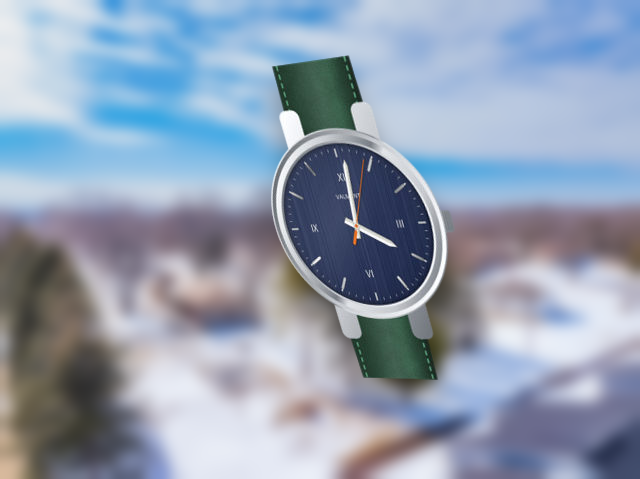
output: 4.01.04
